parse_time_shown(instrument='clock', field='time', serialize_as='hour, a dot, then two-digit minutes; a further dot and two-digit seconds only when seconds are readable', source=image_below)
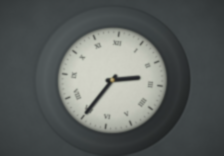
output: 2.35
